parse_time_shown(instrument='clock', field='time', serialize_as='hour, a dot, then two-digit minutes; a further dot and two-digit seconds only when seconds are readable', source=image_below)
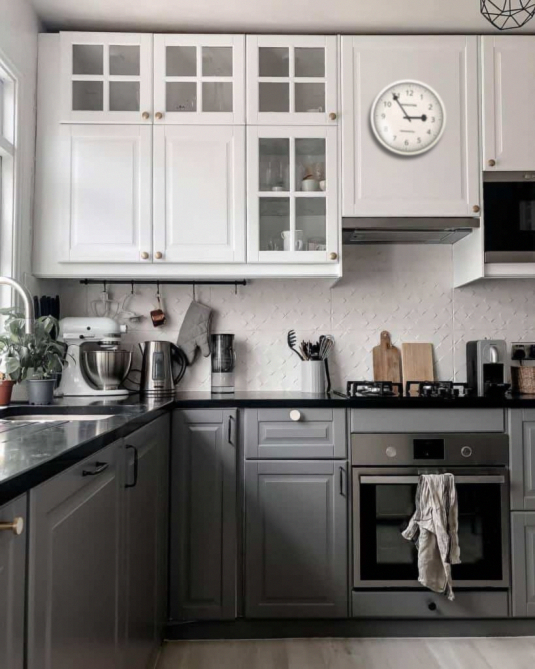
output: 2.54
